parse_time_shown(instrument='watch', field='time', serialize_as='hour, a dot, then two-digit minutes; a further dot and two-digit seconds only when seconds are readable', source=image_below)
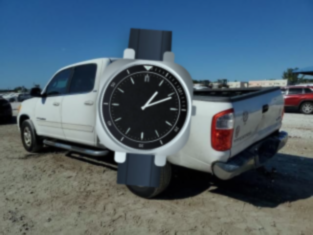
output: 1.11
